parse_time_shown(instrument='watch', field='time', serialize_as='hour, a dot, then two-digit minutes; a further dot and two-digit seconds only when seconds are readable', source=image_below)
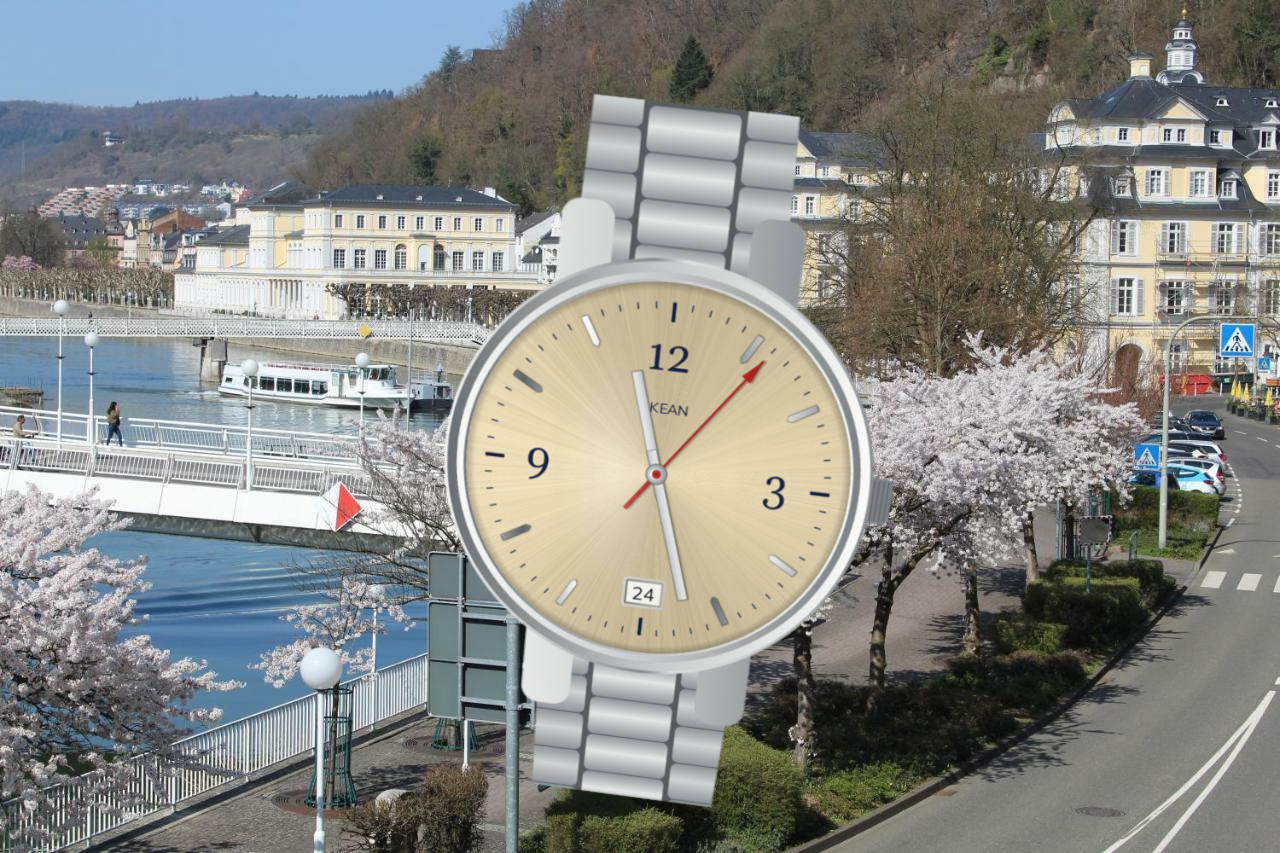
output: 11.27.06
